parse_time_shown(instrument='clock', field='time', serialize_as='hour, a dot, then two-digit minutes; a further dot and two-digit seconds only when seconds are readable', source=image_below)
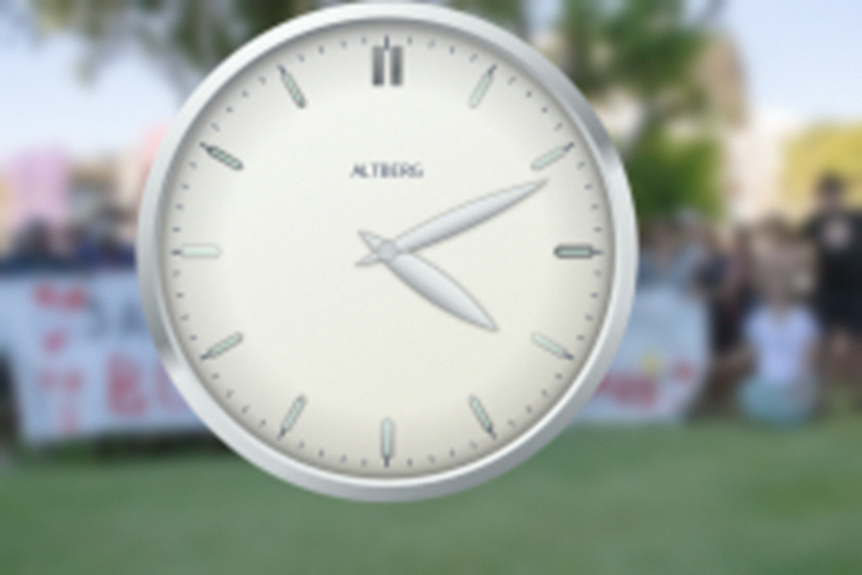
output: 4.11
